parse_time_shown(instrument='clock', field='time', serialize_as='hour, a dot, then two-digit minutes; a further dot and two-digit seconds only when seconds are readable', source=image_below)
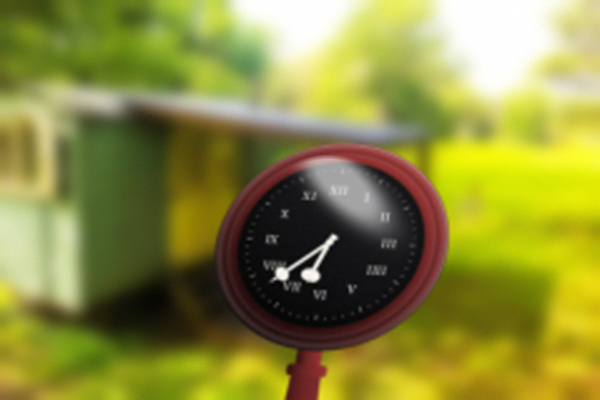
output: 6.38
